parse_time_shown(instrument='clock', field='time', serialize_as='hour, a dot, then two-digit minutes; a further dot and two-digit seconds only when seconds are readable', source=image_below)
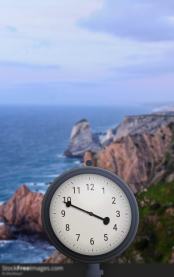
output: 3.49
